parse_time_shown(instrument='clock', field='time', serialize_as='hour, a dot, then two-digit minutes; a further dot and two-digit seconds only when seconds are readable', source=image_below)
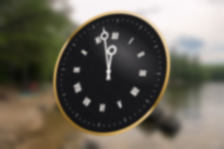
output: 11.57
